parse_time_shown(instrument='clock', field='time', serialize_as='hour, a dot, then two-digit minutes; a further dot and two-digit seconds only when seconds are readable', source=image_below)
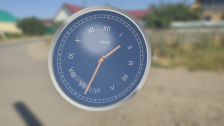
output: 1.33
